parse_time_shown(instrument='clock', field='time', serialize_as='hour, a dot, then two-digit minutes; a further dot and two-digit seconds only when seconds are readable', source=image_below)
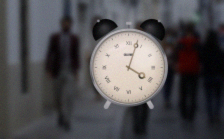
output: 4.03
